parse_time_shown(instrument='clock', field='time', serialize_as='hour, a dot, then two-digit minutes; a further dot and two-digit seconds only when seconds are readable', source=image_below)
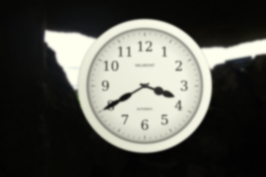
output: 3.40
